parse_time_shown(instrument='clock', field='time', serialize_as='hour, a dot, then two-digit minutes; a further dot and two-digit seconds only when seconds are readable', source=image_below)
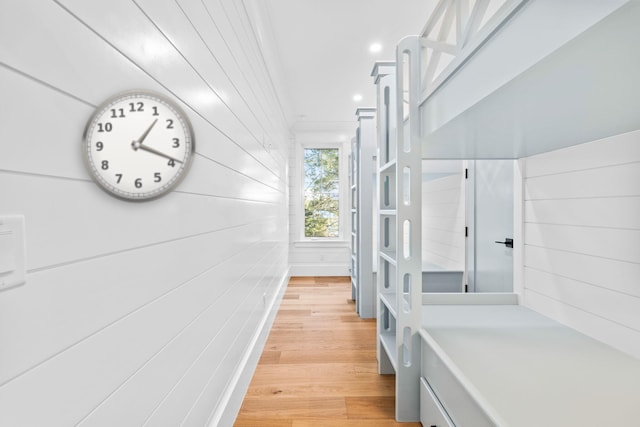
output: 1.19
